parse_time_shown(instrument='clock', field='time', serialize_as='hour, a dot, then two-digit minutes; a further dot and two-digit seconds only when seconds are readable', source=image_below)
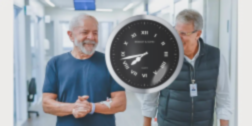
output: 7.43
